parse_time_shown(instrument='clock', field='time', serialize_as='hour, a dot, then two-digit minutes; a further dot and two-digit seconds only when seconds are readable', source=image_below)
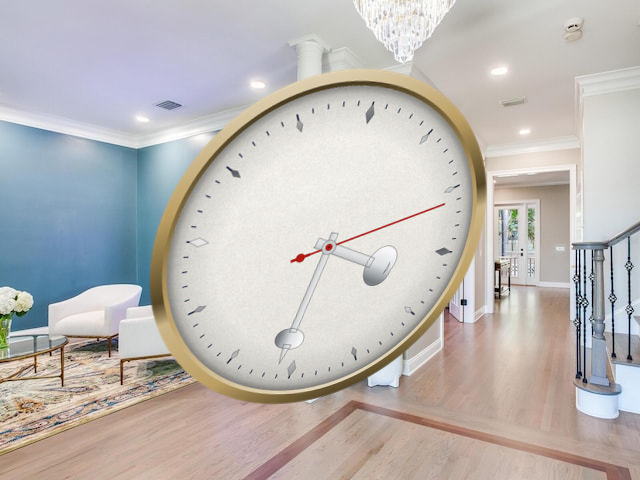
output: 3.31.11
